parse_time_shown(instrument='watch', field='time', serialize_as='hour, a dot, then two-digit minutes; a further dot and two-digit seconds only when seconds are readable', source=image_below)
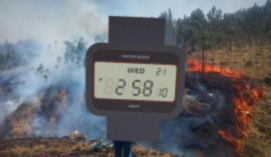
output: 2.58.10
